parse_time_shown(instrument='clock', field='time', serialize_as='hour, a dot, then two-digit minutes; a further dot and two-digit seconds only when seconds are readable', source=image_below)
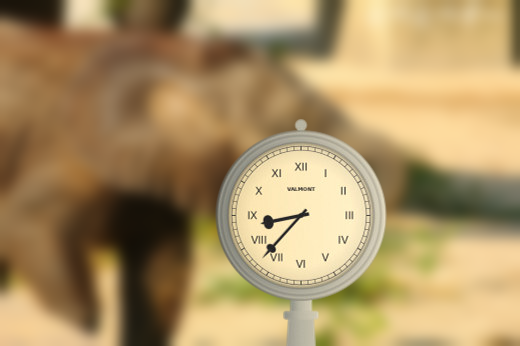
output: 8.37
